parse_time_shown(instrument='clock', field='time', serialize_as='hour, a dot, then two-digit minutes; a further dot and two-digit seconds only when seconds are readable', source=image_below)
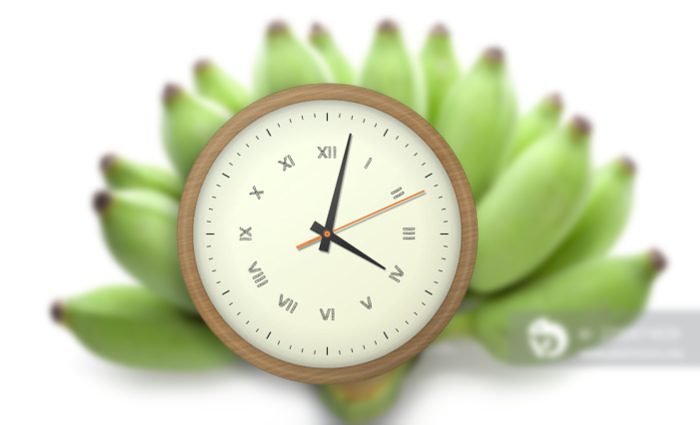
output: 4.02.11
